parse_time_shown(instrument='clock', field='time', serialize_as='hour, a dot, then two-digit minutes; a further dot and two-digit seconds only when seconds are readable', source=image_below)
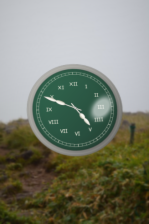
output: 4.49
